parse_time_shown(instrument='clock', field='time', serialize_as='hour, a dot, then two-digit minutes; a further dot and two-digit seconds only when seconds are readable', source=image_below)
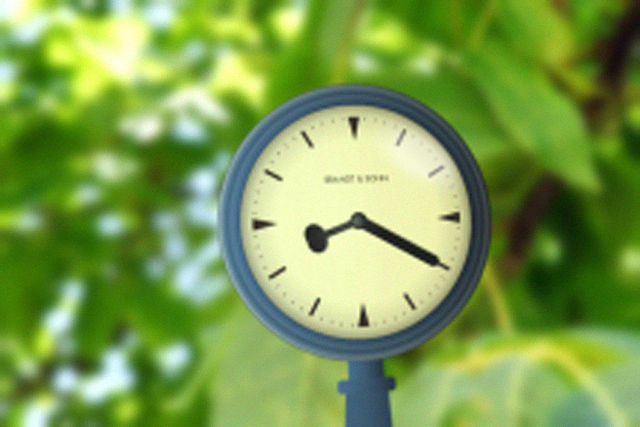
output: 8.20
